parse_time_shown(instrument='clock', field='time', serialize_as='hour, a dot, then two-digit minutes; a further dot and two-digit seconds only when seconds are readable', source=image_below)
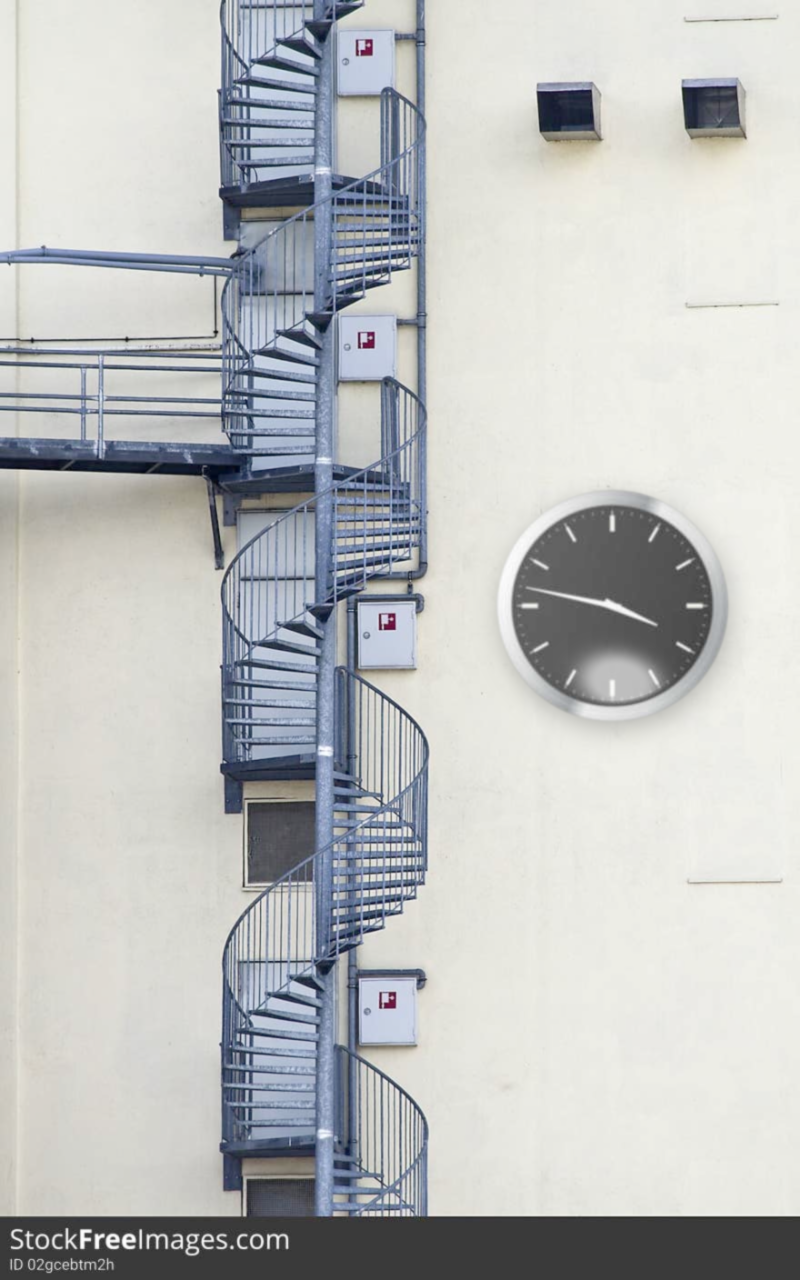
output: 3.47
